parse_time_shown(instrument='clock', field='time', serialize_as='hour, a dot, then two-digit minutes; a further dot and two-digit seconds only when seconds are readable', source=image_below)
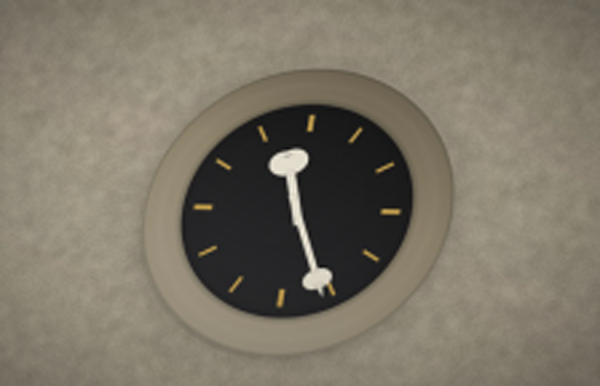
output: 11.26
